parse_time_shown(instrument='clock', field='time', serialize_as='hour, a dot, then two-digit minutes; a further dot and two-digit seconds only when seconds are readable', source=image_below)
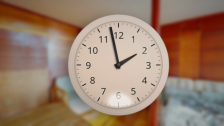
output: 1.58
